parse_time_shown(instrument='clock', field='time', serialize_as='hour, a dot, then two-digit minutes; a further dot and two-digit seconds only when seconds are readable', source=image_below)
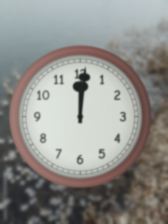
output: 12.01
